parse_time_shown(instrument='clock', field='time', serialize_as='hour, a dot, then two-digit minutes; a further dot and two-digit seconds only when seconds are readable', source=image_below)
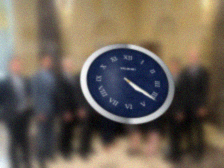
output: 4.21
